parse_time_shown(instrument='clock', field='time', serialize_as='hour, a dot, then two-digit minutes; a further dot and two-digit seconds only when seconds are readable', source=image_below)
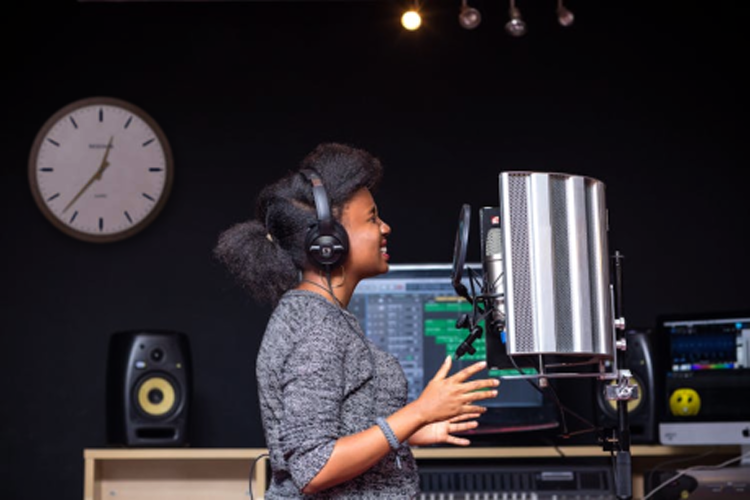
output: 12.37
